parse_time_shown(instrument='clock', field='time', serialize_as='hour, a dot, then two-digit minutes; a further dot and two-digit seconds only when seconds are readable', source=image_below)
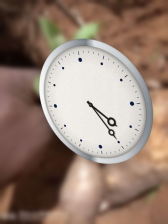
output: 4.25
